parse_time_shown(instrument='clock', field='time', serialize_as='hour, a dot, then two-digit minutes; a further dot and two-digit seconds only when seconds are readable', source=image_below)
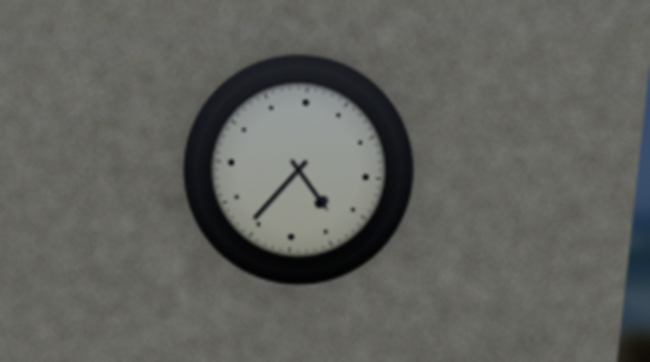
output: 4.36
